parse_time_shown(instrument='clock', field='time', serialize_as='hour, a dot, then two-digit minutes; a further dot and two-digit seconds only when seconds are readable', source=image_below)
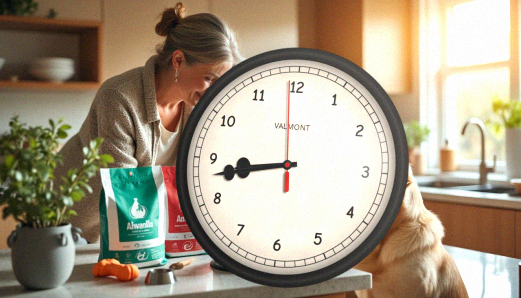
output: 8.42.59
